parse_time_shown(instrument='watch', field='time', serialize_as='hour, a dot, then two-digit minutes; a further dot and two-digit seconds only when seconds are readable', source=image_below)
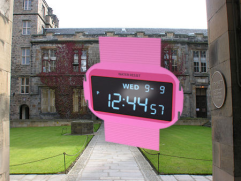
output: 12.44.57
